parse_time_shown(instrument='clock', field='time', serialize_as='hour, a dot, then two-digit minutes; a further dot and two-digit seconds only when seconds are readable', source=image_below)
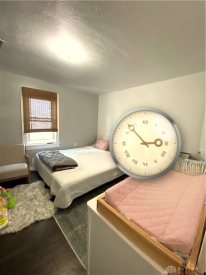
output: 2.53
